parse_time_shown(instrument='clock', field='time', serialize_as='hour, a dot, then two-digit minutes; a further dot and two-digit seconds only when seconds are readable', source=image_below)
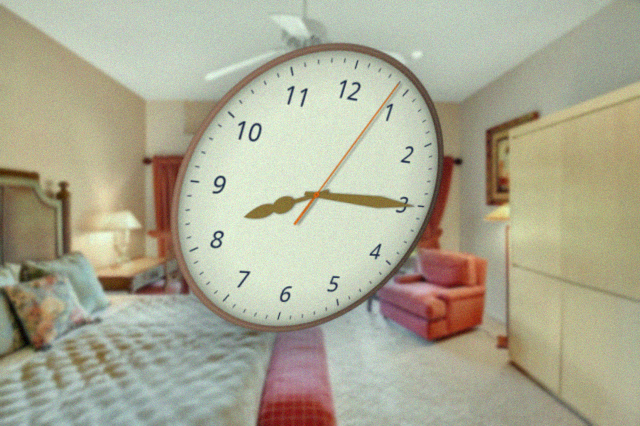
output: 8.15.04
